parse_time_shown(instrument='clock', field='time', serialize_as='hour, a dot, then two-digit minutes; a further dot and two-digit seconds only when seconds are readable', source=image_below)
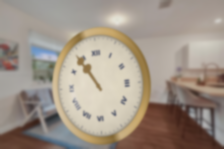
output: 10.54
